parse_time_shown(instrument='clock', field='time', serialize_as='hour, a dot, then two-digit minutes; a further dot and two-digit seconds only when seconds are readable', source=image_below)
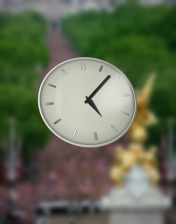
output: 5.08
